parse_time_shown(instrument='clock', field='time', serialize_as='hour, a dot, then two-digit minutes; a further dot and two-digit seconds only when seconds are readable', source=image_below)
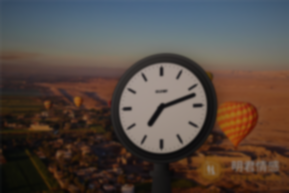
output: 7.12
